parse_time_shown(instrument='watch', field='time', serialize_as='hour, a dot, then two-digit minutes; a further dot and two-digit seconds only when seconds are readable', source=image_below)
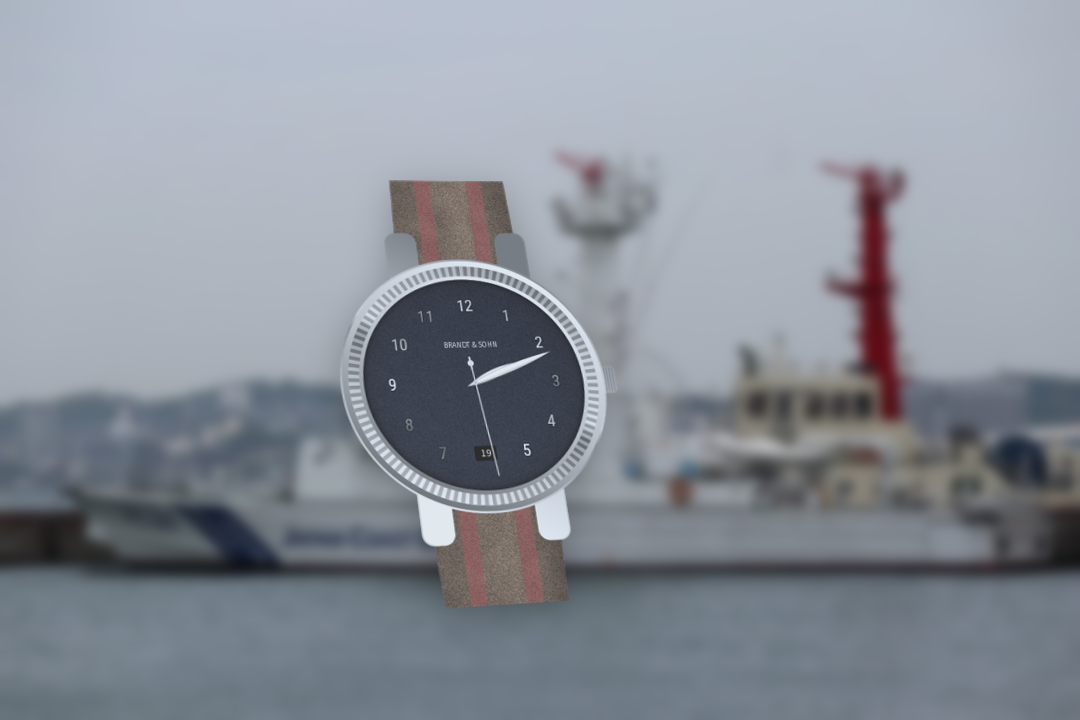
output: 2.11.29
